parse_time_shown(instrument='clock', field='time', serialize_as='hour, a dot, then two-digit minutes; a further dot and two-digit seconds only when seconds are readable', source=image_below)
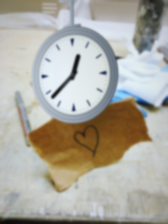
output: 12.38
